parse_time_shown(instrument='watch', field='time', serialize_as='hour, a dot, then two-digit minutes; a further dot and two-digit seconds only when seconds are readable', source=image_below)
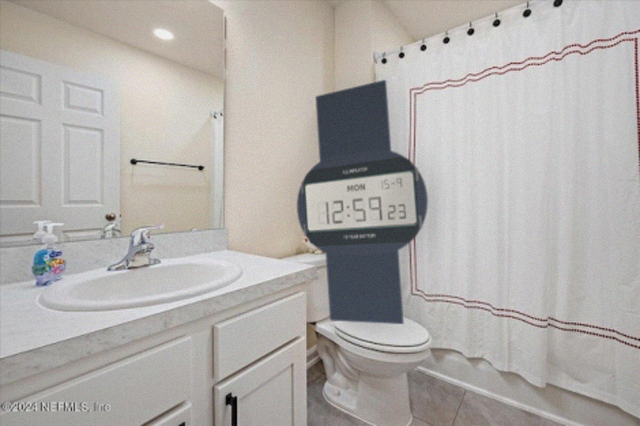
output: 12.59.23
